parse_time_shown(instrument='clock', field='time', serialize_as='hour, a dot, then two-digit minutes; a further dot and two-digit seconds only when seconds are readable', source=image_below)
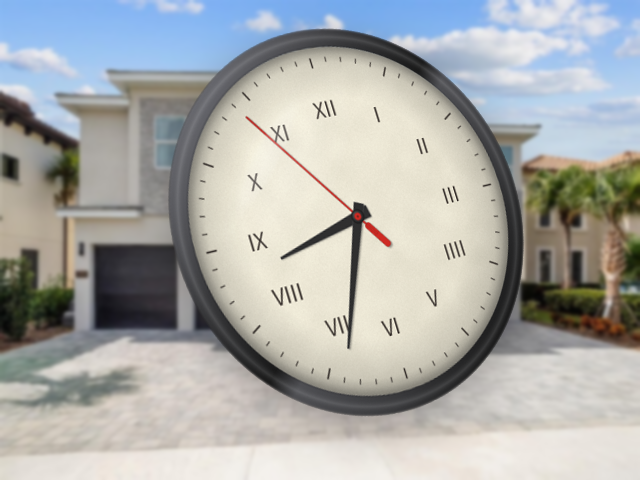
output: 8.33.54
